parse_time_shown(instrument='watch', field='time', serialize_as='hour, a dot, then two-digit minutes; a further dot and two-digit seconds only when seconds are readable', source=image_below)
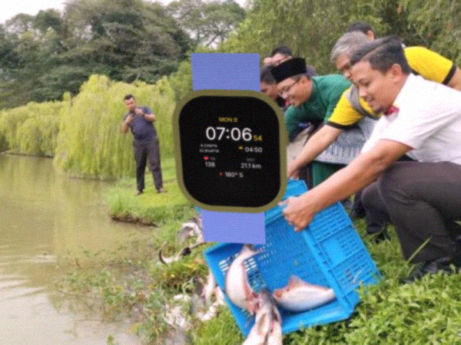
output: 7.06
